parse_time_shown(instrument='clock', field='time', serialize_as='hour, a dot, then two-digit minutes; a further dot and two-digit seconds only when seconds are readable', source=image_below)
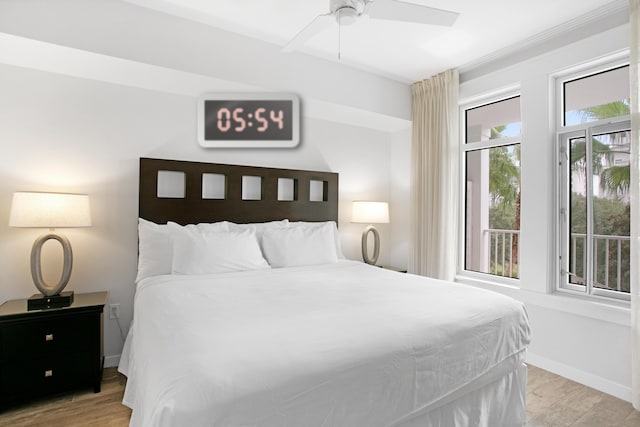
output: 5.54
